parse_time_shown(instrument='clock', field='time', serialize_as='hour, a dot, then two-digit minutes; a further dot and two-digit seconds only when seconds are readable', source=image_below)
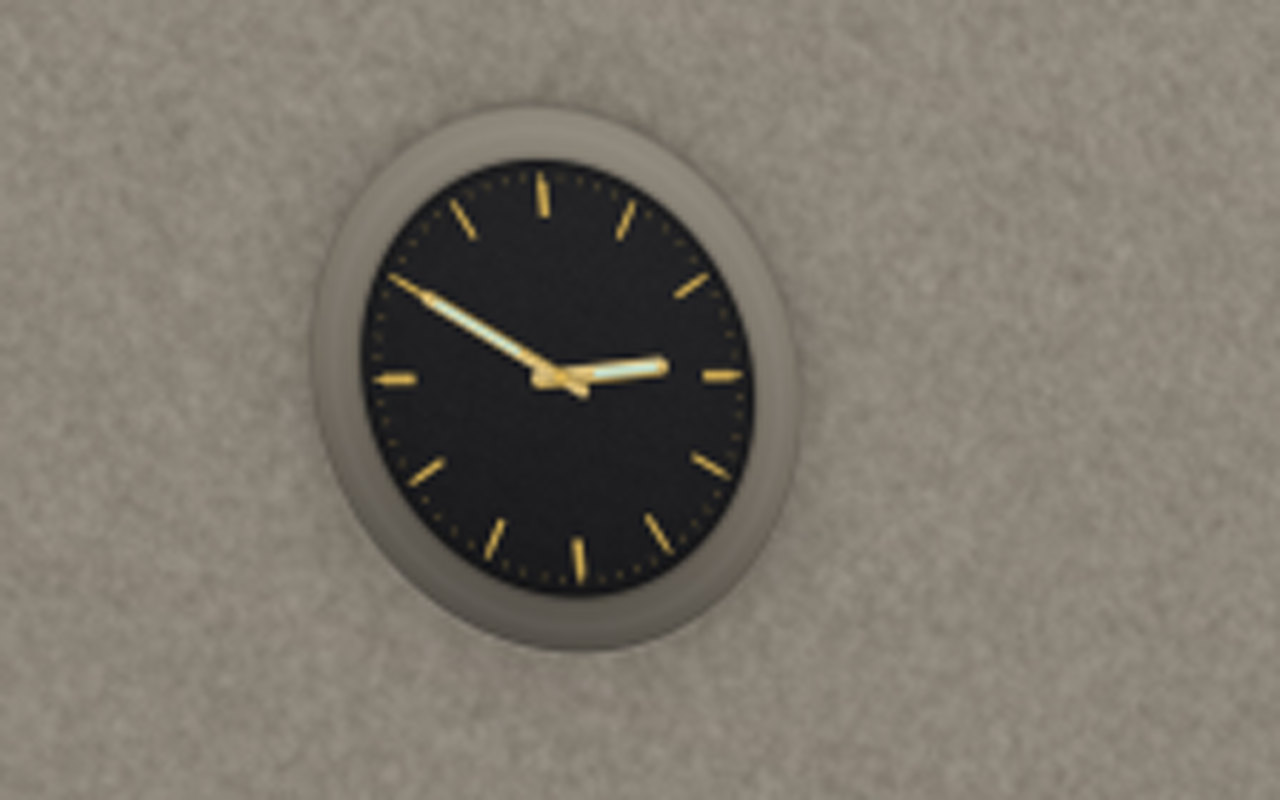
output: 2.50
